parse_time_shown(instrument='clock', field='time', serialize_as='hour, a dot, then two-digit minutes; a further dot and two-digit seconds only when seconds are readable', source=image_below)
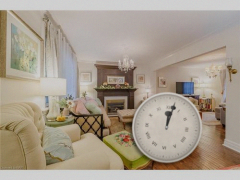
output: 12.02
